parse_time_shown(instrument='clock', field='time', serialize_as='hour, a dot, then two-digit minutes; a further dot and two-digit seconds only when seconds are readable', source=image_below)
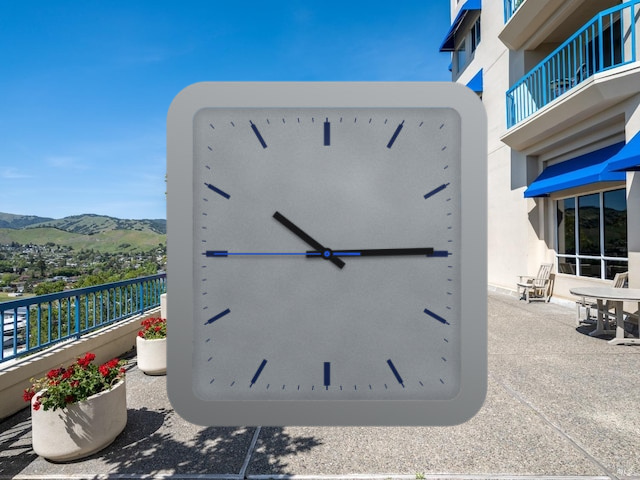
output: 10.14.45
